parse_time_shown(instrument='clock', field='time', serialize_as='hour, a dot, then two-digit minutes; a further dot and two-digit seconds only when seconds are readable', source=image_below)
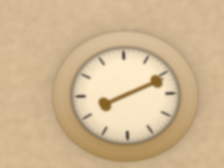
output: 8.11
